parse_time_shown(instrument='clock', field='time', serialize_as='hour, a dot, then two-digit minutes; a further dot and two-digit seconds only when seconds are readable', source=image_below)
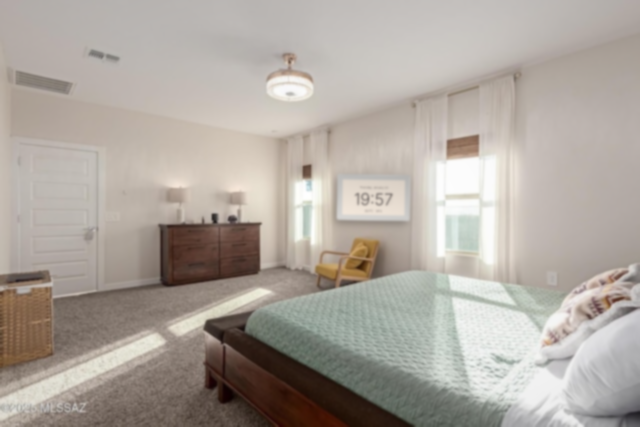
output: 19.57
